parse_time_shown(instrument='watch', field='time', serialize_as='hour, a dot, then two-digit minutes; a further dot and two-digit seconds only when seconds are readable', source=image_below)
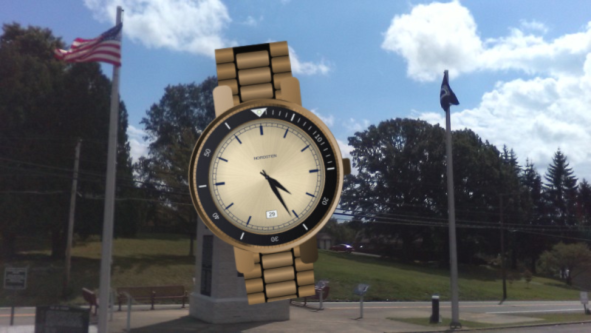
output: 4.26
